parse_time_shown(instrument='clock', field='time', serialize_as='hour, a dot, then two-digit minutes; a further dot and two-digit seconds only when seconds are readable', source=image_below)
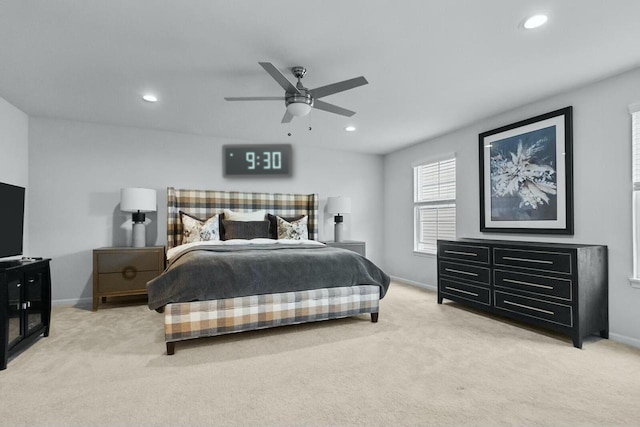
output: 9.30
